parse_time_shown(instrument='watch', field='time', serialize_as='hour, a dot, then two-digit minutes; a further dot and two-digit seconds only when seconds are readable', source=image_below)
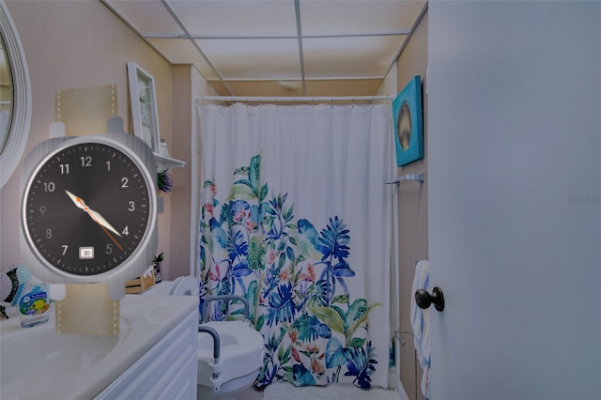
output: 10.21.23
